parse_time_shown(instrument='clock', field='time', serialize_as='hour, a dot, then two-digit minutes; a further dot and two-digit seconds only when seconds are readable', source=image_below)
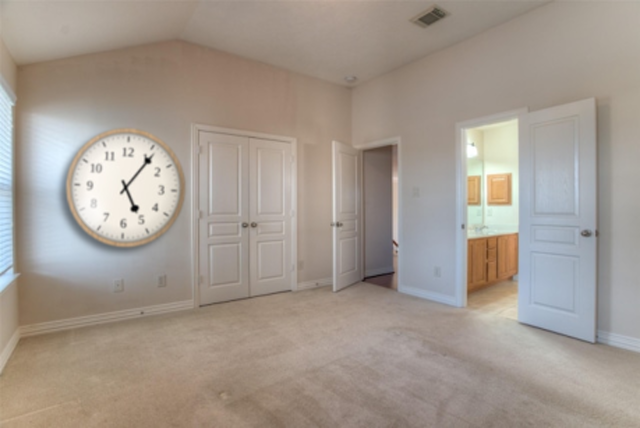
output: 5.06
